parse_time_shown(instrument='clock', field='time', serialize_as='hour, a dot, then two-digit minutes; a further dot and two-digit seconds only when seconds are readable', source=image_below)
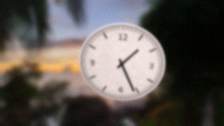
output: 1.26
